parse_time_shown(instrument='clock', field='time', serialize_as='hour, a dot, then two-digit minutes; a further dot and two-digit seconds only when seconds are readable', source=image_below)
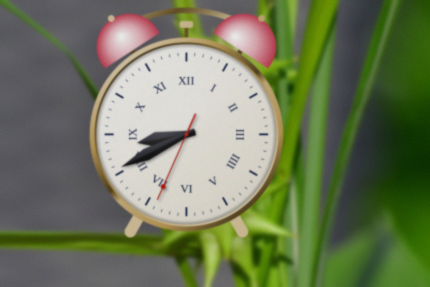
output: 8.40.34
